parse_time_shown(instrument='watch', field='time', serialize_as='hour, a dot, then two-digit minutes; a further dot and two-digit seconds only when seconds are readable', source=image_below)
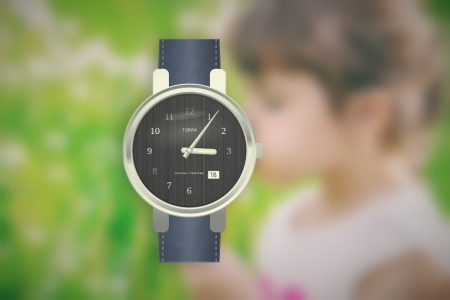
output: 3.06
